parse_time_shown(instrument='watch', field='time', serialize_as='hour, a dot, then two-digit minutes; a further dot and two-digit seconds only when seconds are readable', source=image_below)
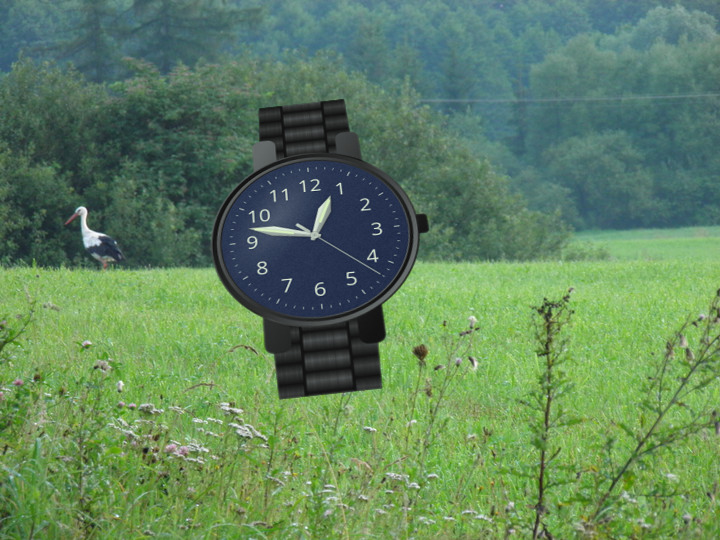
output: 12.47.22
